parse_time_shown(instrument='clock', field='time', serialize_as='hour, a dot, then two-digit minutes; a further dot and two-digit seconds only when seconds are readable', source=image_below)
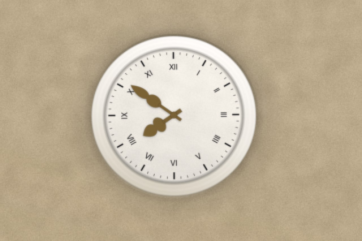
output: 7.51
